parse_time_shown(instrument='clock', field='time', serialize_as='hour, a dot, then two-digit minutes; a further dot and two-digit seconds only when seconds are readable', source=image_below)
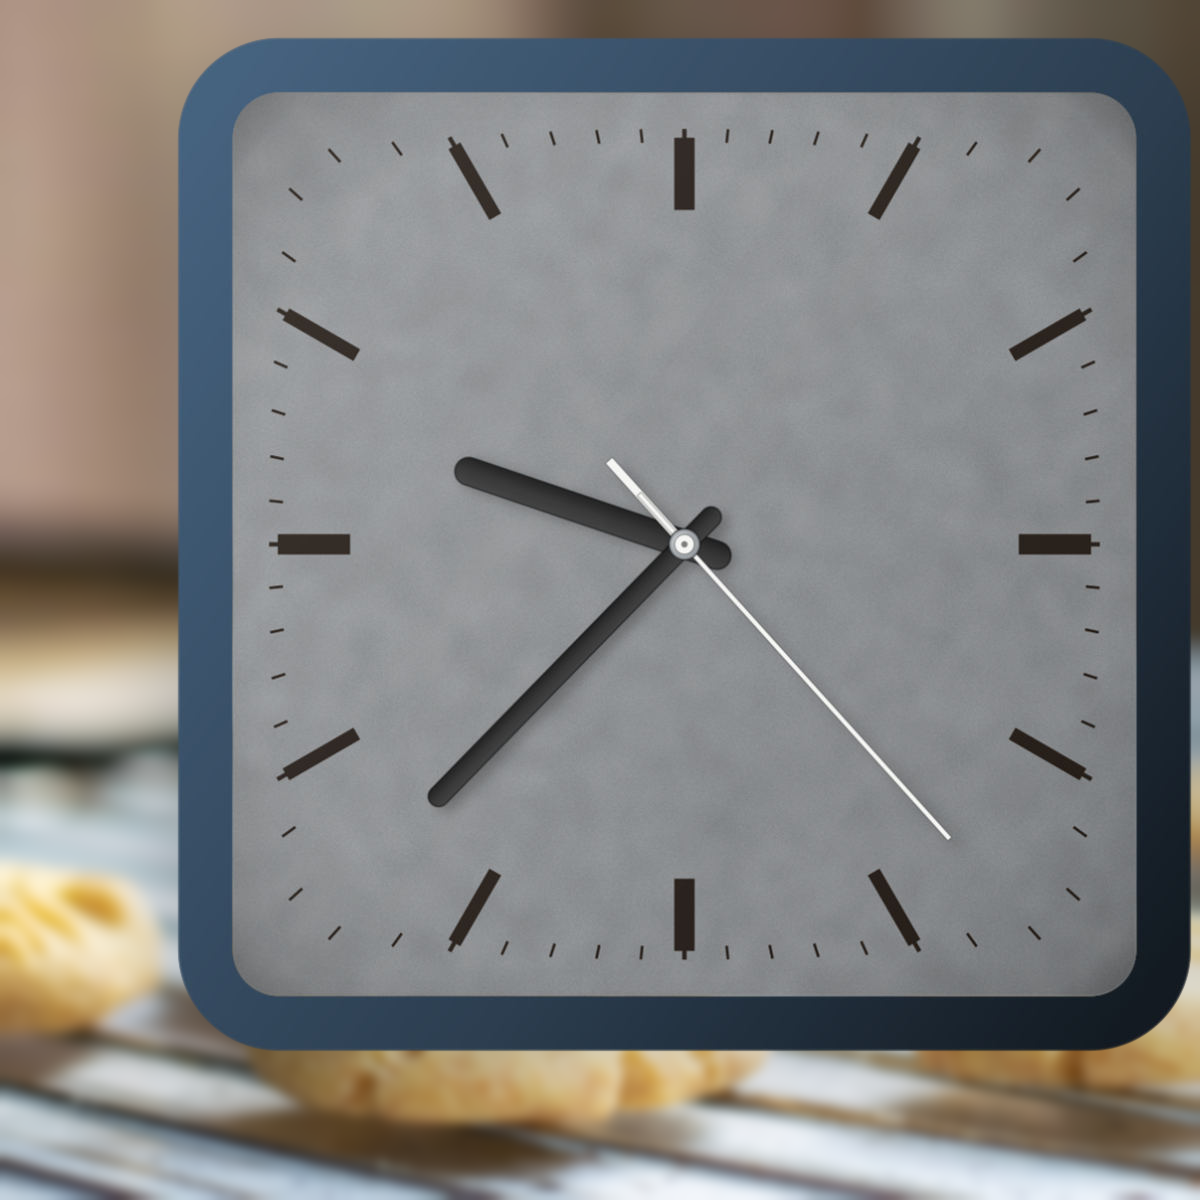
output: 9.37.23
